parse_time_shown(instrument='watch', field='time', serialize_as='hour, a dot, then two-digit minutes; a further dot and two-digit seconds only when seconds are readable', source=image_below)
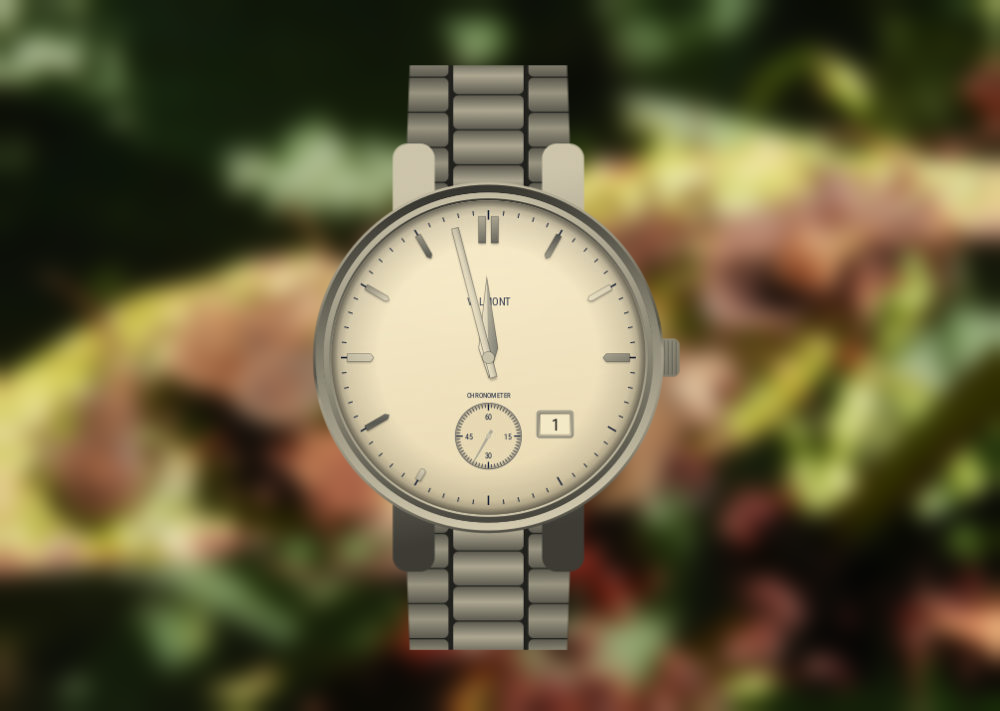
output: 11.57.35
